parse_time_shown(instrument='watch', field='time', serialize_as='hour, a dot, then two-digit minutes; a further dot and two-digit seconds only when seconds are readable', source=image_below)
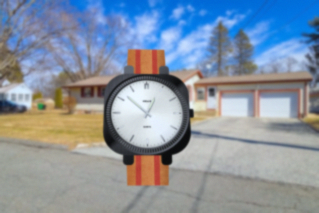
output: 12.52
